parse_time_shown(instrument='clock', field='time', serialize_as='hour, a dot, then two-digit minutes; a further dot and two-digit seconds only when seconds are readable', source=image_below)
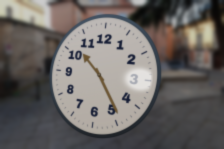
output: 10.24
